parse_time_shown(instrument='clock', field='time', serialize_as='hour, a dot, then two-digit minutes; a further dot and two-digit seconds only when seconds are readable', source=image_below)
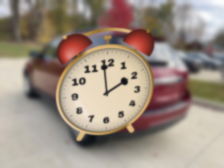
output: 1.59
